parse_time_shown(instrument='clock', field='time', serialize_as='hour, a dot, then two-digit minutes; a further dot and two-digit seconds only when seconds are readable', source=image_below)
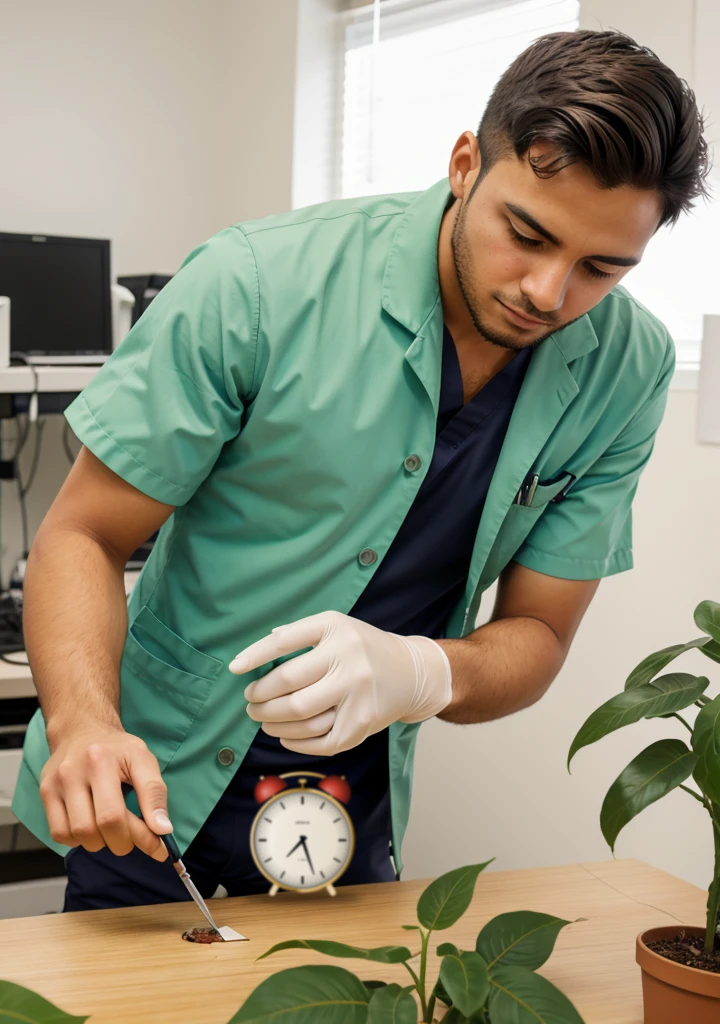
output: 7.27
